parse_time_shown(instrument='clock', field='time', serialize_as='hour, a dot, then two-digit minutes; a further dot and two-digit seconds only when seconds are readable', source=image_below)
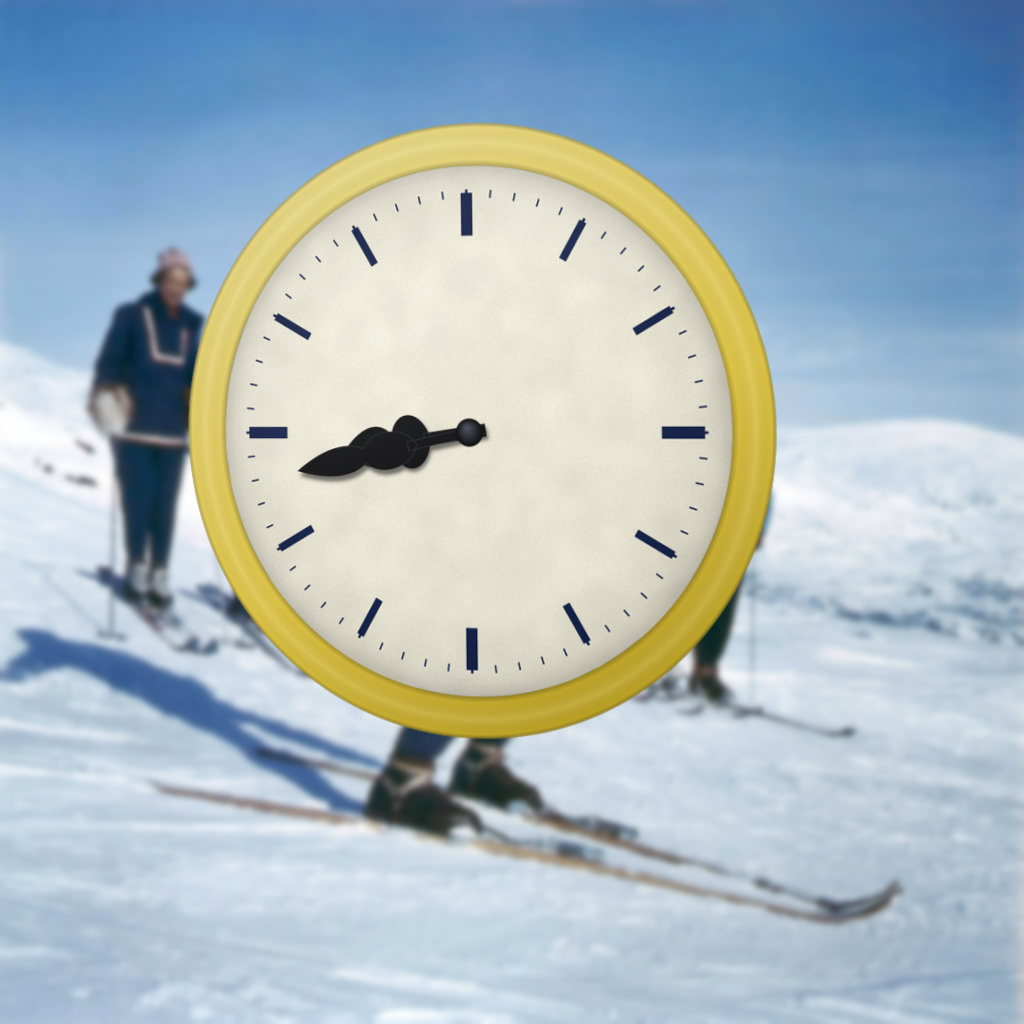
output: 8.43
